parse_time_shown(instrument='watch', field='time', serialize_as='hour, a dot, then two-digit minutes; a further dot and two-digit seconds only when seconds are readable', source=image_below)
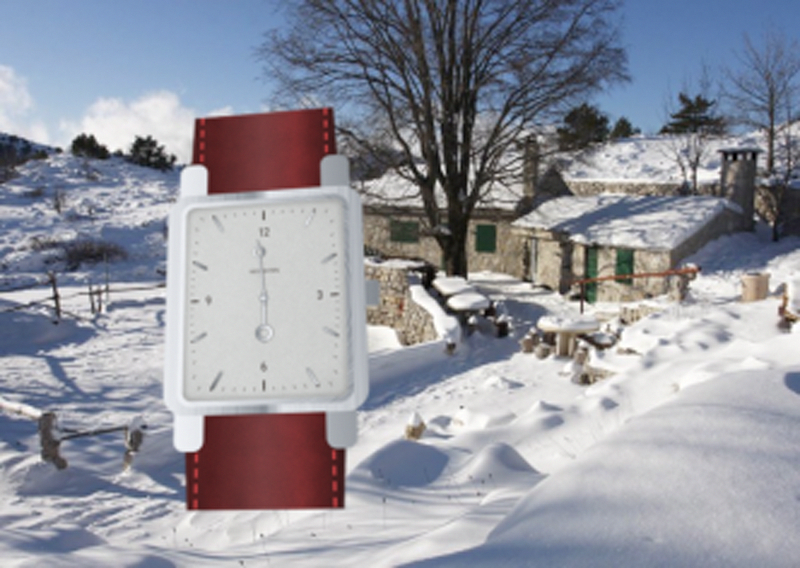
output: 5.59
